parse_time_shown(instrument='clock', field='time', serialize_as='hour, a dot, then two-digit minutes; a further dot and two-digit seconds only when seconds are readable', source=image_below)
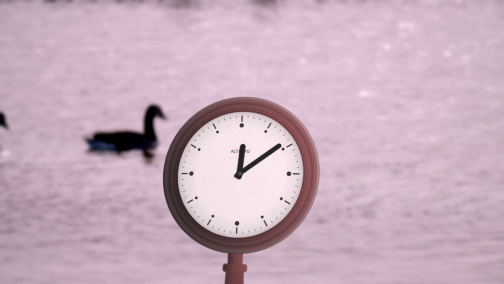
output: 12.09
